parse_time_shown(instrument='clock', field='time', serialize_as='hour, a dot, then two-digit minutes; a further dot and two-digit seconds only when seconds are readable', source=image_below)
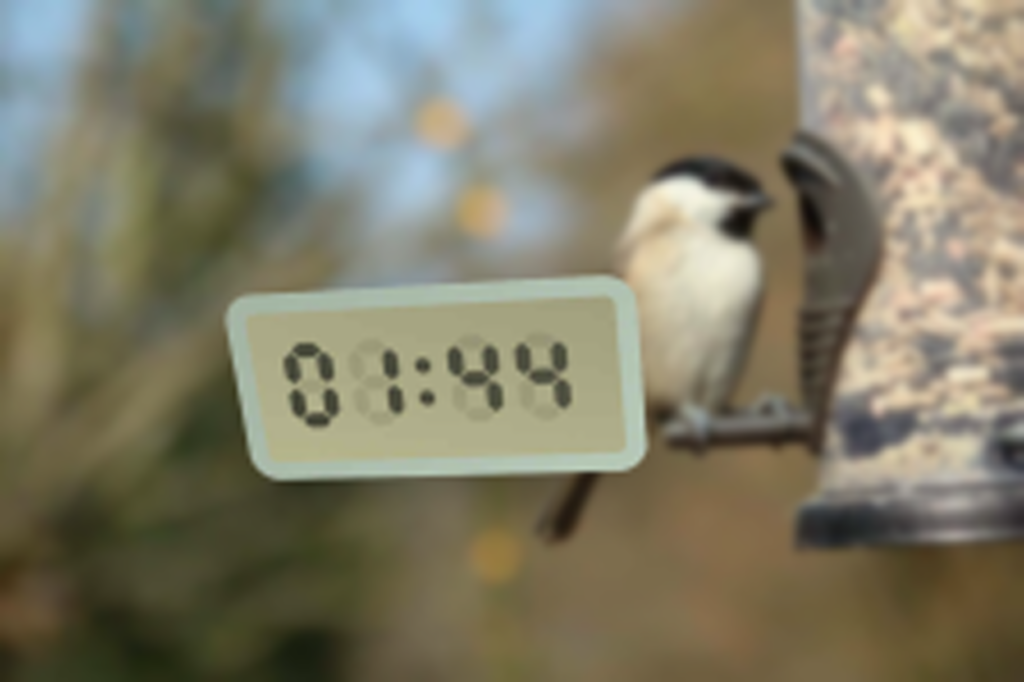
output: 1.44
